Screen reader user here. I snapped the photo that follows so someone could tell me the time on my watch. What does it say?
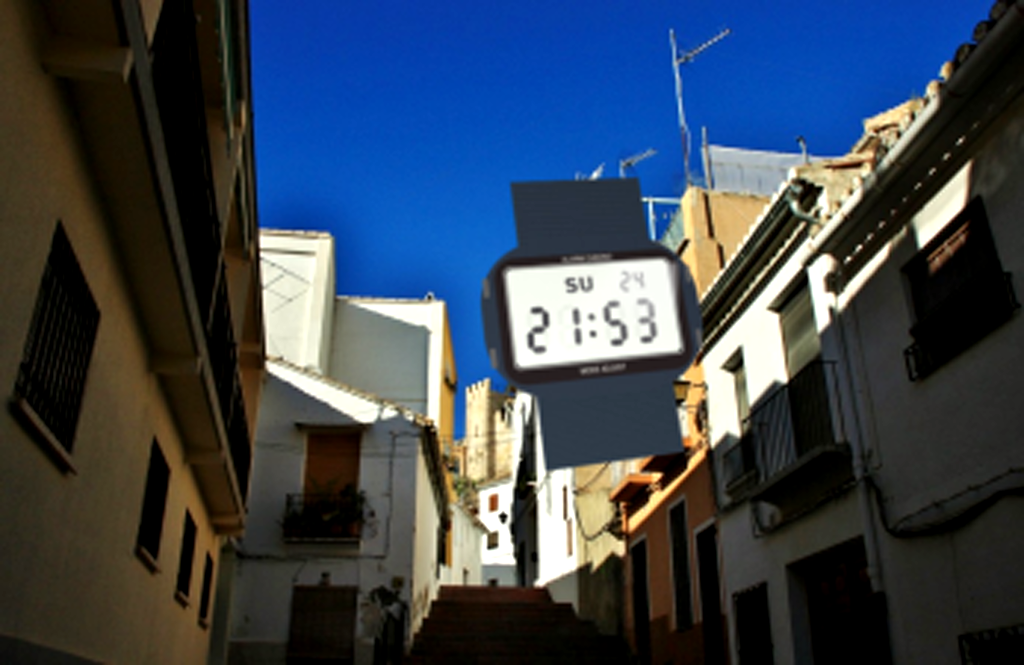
21:53
